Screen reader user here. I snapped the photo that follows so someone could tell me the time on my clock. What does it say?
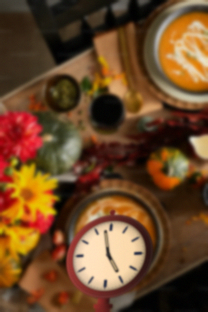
4:58
